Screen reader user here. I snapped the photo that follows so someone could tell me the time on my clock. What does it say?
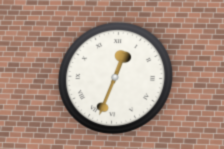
12:33
